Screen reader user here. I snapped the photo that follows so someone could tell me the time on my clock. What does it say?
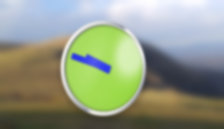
9:48
